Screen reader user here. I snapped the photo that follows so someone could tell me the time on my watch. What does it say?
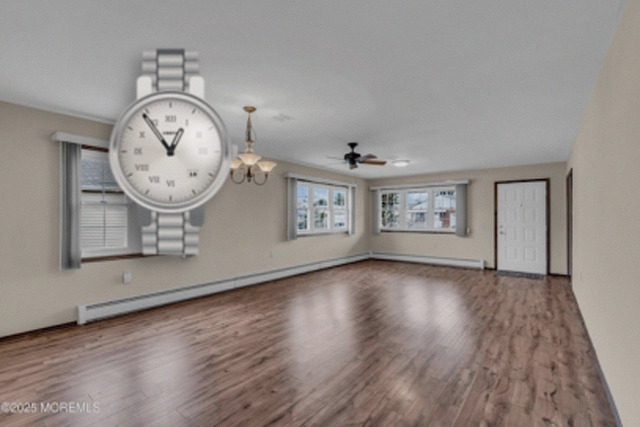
12:54
